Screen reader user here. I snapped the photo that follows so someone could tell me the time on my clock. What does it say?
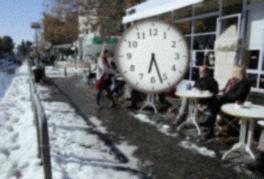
6:27
